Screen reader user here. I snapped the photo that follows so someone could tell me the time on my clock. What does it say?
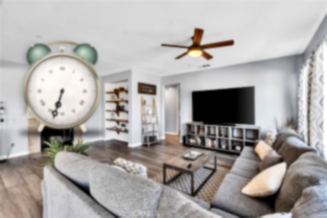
6:33
